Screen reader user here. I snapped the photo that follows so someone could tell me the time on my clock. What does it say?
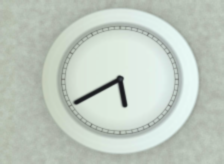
5:40
